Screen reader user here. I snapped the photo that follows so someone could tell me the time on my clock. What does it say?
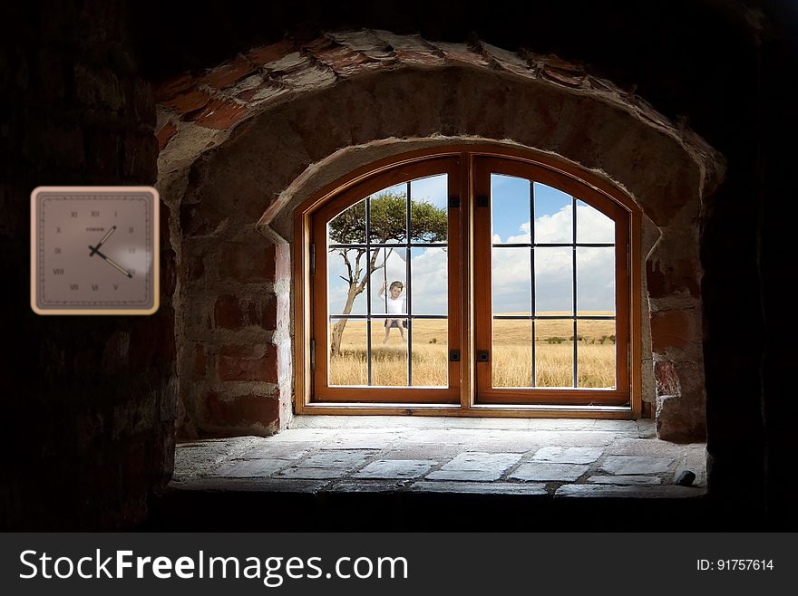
1:21
